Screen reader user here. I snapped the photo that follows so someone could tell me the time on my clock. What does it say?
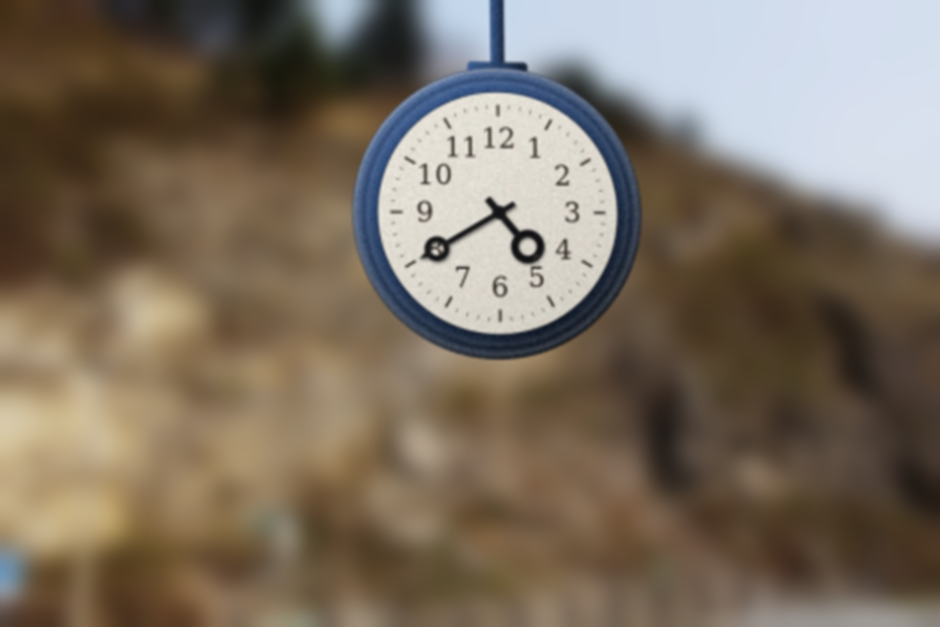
4:40
